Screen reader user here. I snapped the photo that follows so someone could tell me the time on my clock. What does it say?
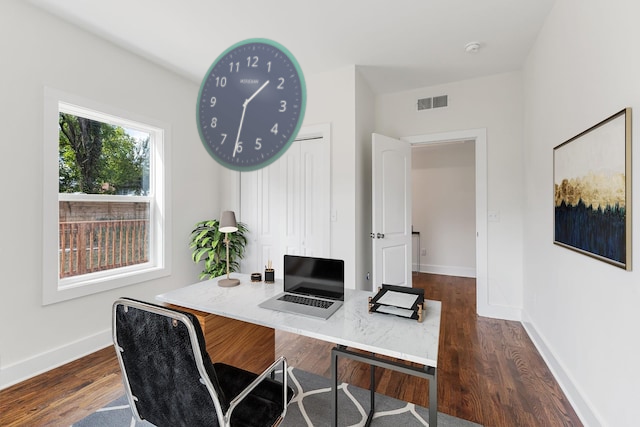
1:31
